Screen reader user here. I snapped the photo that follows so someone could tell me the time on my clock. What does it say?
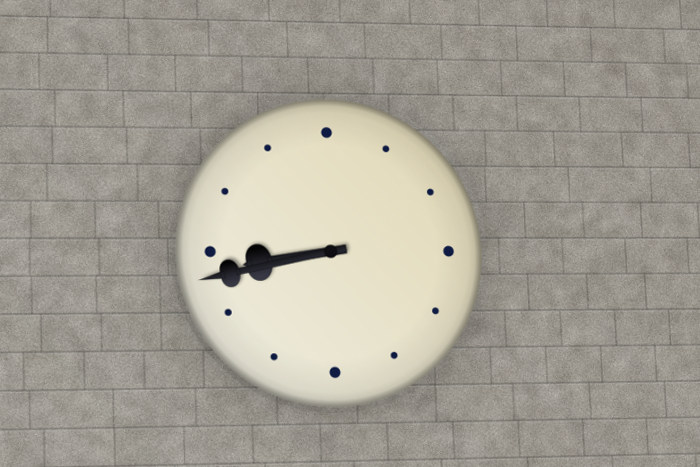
8:43
